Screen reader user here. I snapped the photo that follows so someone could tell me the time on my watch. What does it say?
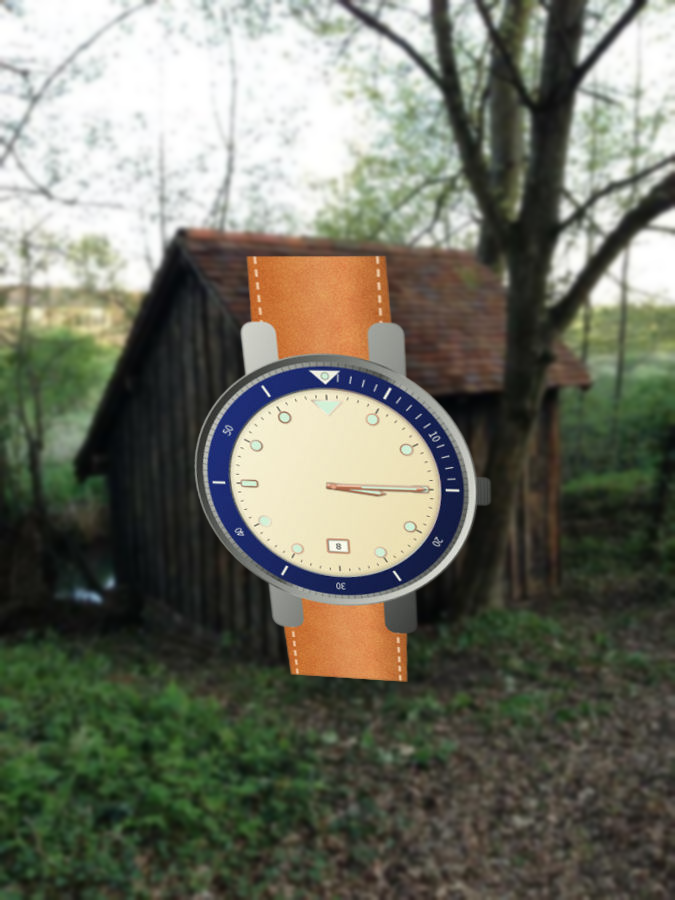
3:15
